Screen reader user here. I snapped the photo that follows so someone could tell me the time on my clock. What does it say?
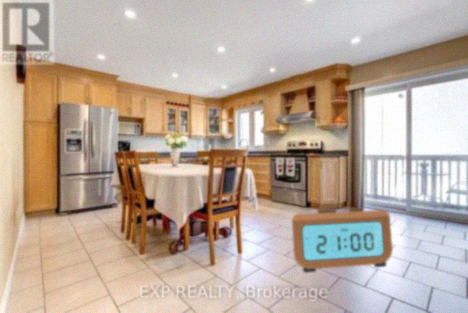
21:00
